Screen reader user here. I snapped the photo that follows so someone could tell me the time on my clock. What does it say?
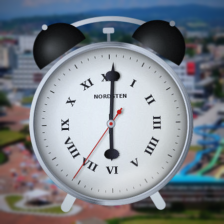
6:00:36
